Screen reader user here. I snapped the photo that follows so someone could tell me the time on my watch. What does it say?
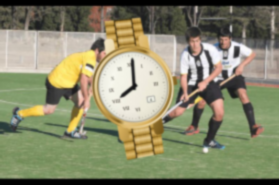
8:01
